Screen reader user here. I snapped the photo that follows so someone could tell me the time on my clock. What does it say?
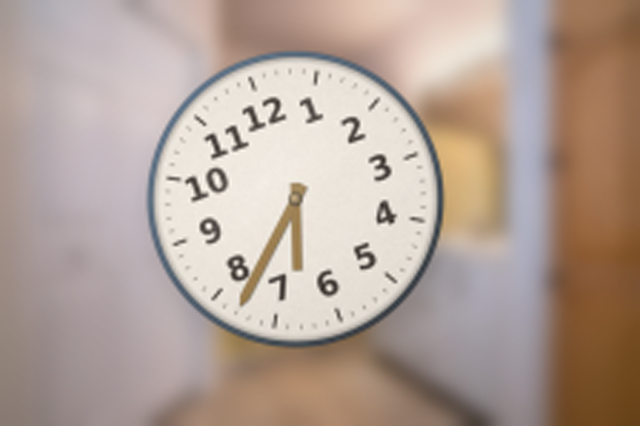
6:38
